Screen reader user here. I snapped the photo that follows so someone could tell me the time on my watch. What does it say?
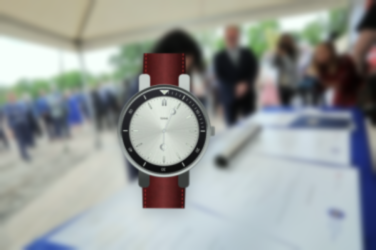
6:04
